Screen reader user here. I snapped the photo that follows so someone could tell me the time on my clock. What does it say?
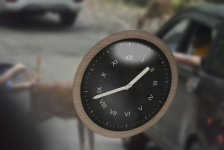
1:43
